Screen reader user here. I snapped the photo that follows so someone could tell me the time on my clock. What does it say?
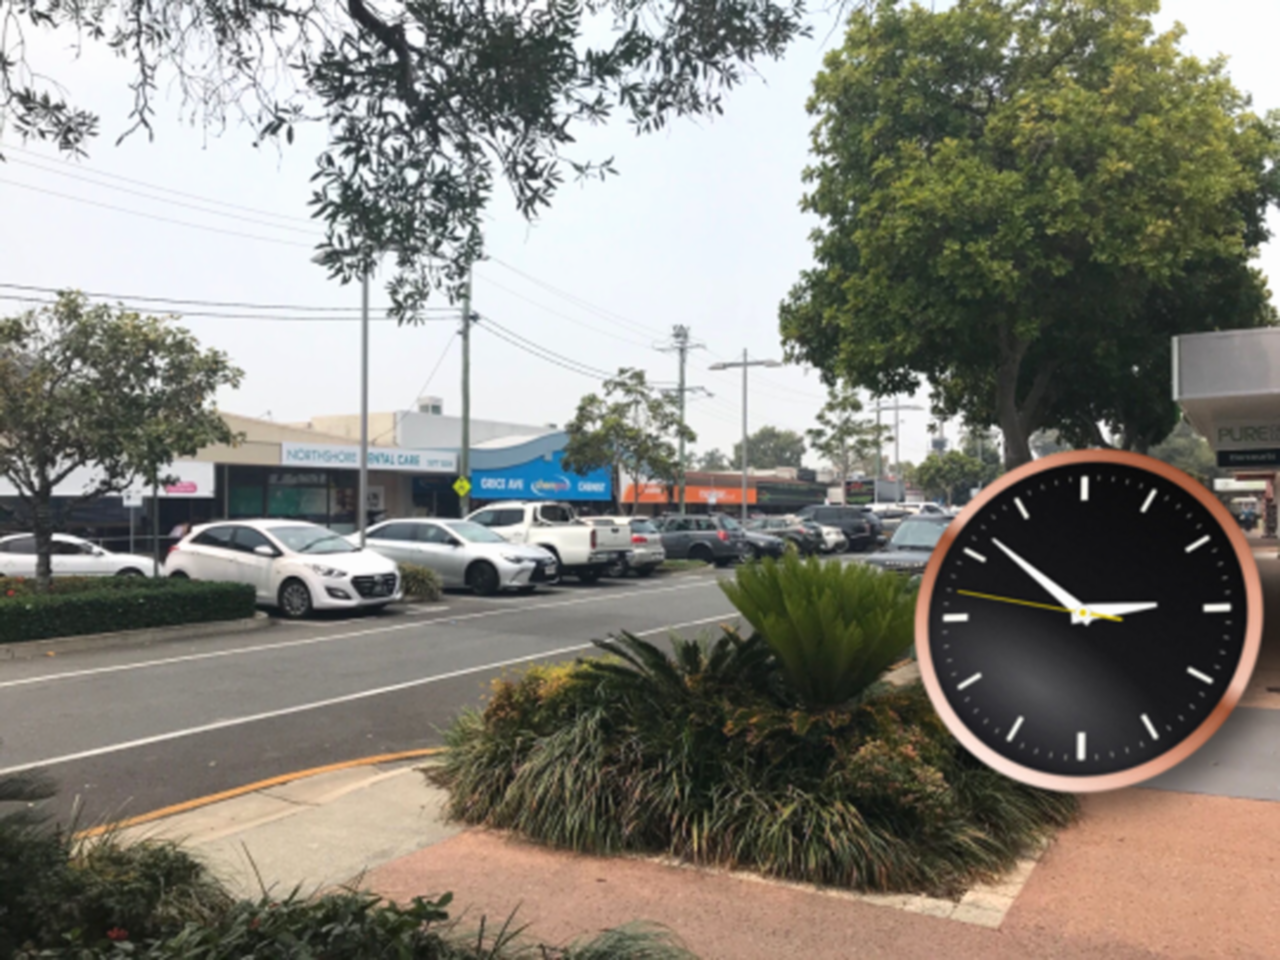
2:51:47
